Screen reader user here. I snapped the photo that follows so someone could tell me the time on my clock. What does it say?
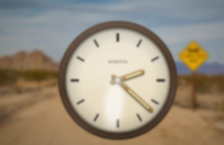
2:22
